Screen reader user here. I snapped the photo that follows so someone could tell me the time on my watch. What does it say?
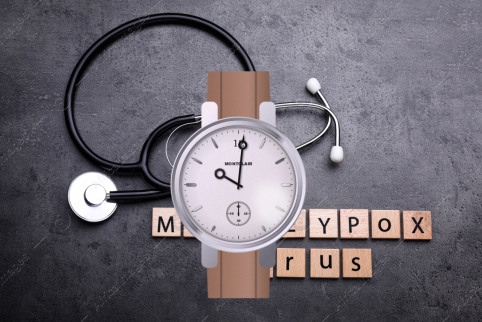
10:01
